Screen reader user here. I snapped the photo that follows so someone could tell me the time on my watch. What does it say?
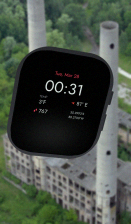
0:31
